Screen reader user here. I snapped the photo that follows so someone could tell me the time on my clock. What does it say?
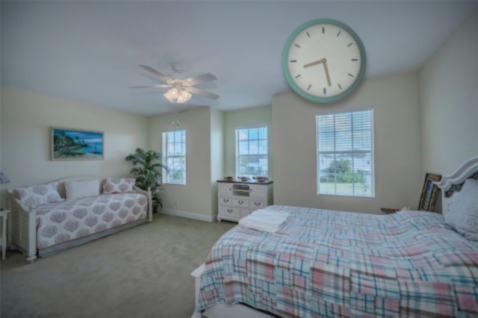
8:28
